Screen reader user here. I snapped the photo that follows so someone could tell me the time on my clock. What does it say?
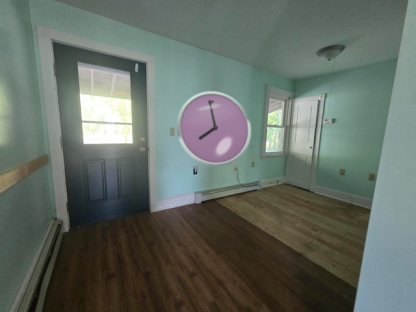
7:59
